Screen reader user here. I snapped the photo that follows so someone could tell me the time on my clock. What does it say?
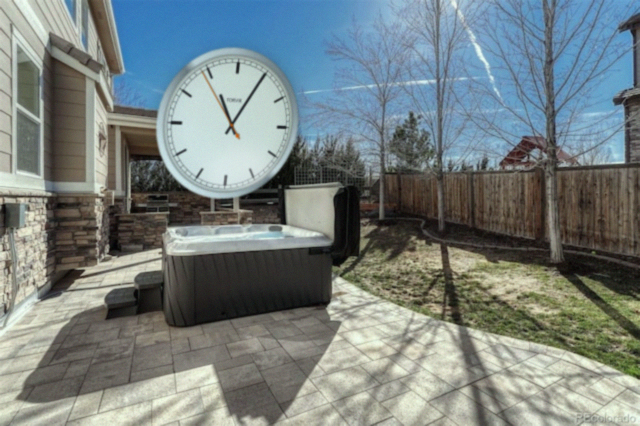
11:04:54
